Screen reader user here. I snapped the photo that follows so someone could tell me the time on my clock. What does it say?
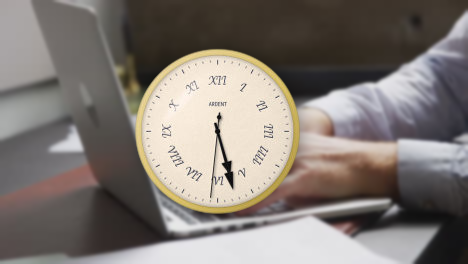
5:27:31
